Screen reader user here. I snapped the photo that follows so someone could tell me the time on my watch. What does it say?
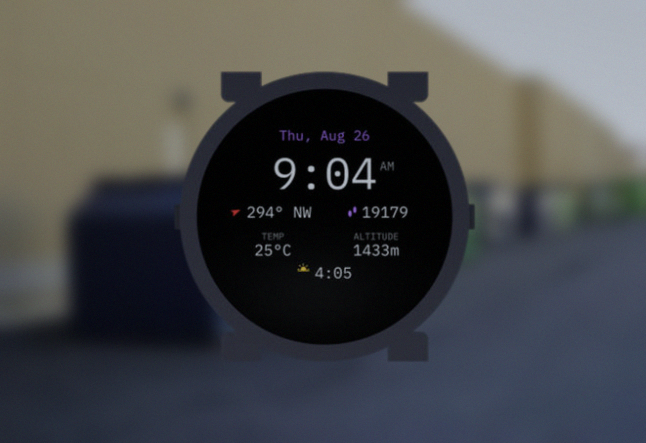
9:04
